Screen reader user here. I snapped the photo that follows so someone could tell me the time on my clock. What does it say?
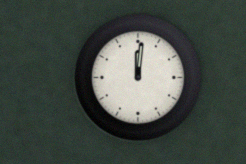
12:01
